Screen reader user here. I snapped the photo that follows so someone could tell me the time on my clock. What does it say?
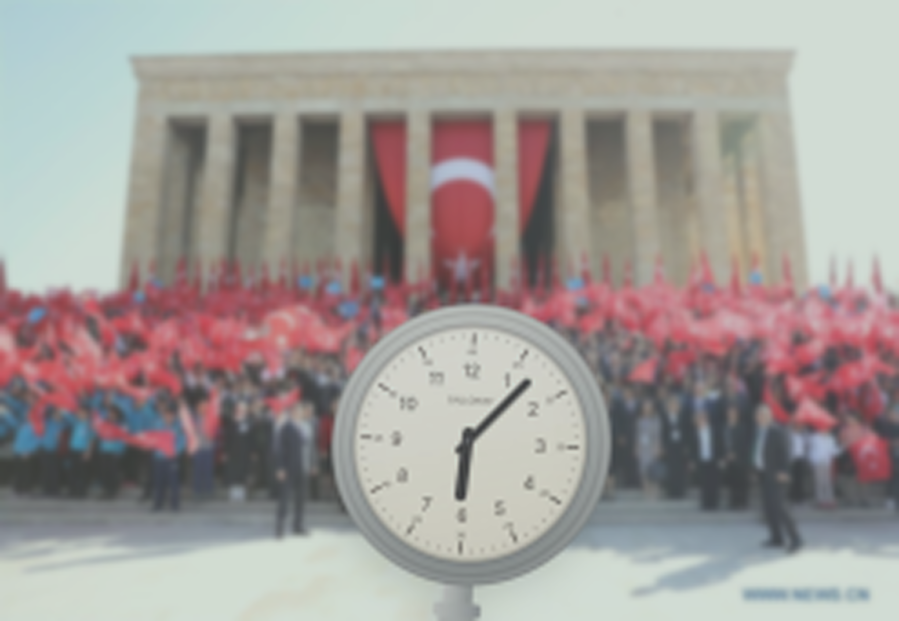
6:07
